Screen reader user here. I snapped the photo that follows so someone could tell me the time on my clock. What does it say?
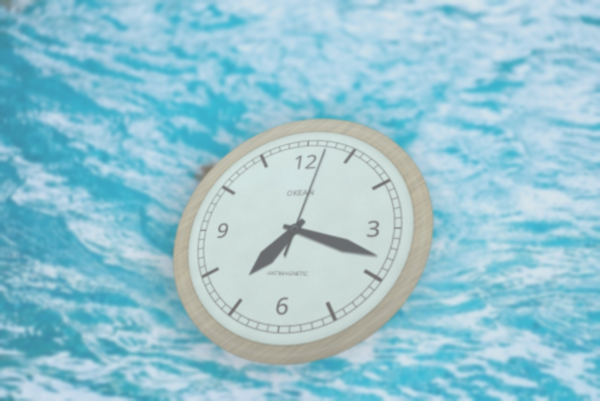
7:18:02
